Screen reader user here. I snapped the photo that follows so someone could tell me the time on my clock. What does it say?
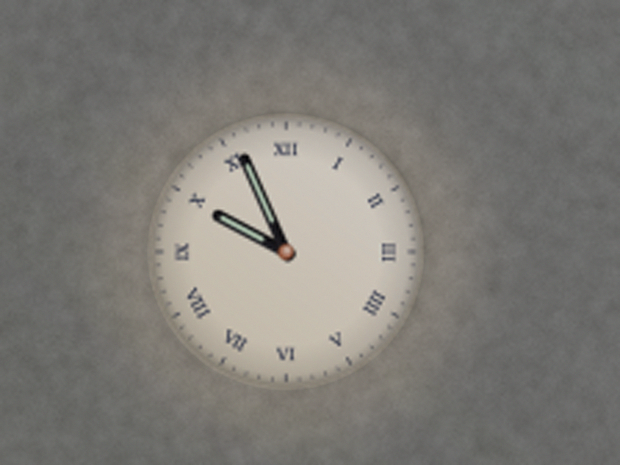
9:56
